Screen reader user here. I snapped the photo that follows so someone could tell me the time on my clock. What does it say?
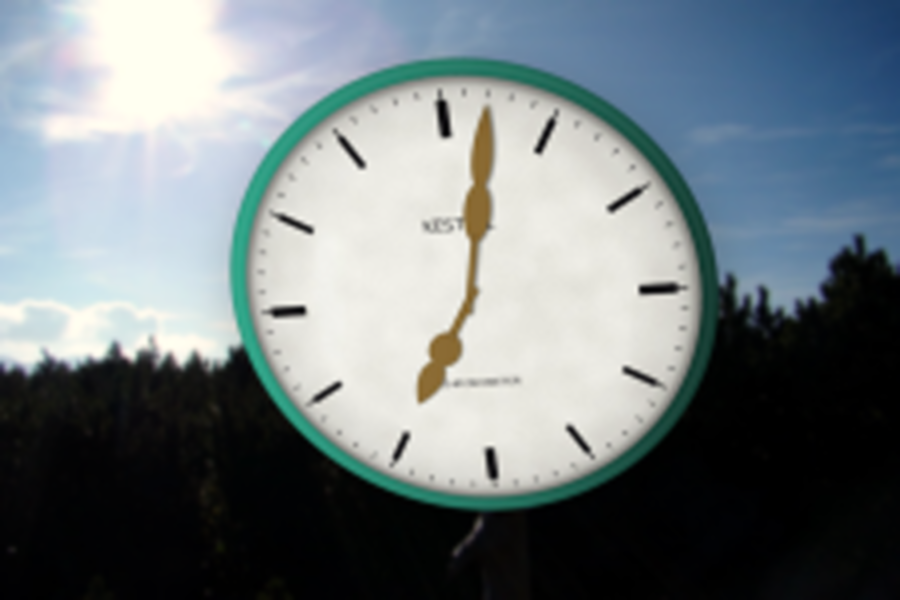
7:02
